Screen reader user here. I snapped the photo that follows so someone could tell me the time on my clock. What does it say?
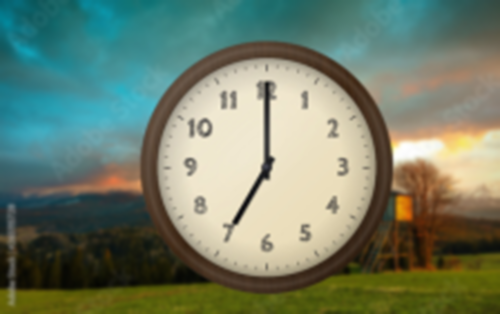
7:00
